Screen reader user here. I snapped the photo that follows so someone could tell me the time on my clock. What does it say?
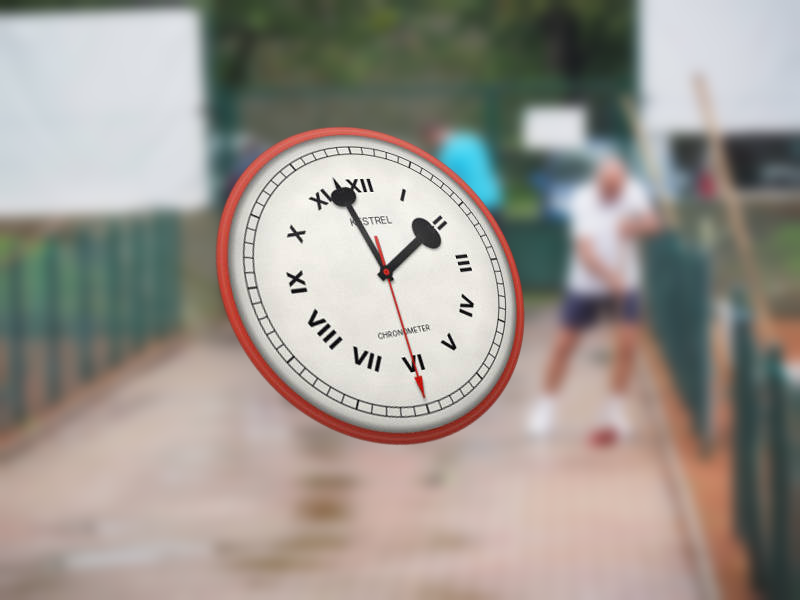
1:57:30
